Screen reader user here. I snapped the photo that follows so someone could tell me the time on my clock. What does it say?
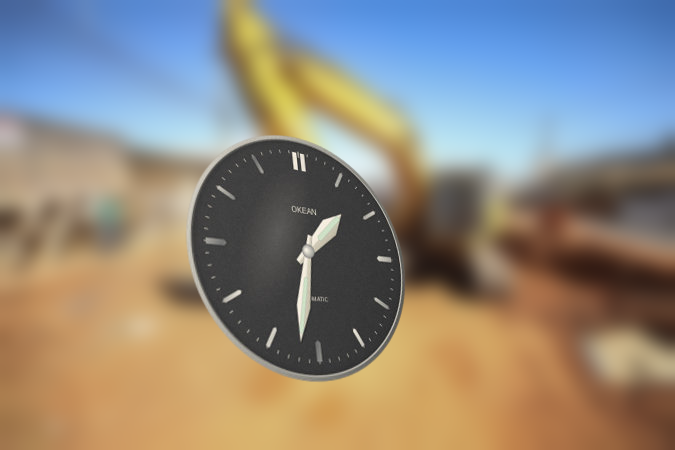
1:32
